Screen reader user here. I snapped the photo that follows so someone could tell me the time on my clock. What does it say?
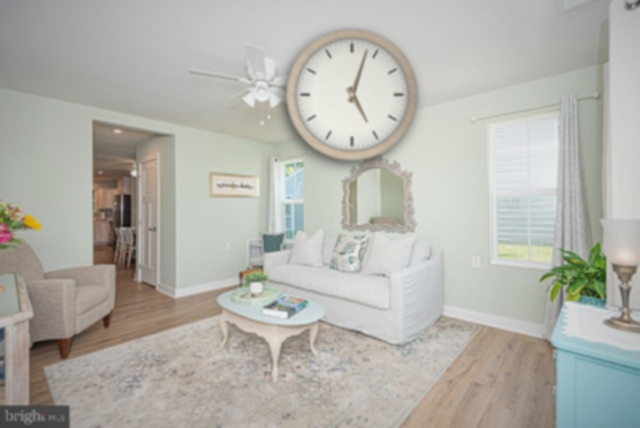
5:03
